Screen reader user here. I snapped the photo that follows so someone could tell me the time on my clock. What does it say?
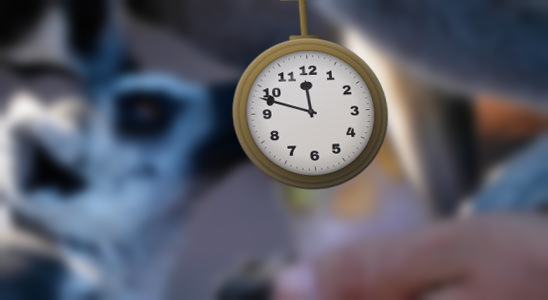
11:48
